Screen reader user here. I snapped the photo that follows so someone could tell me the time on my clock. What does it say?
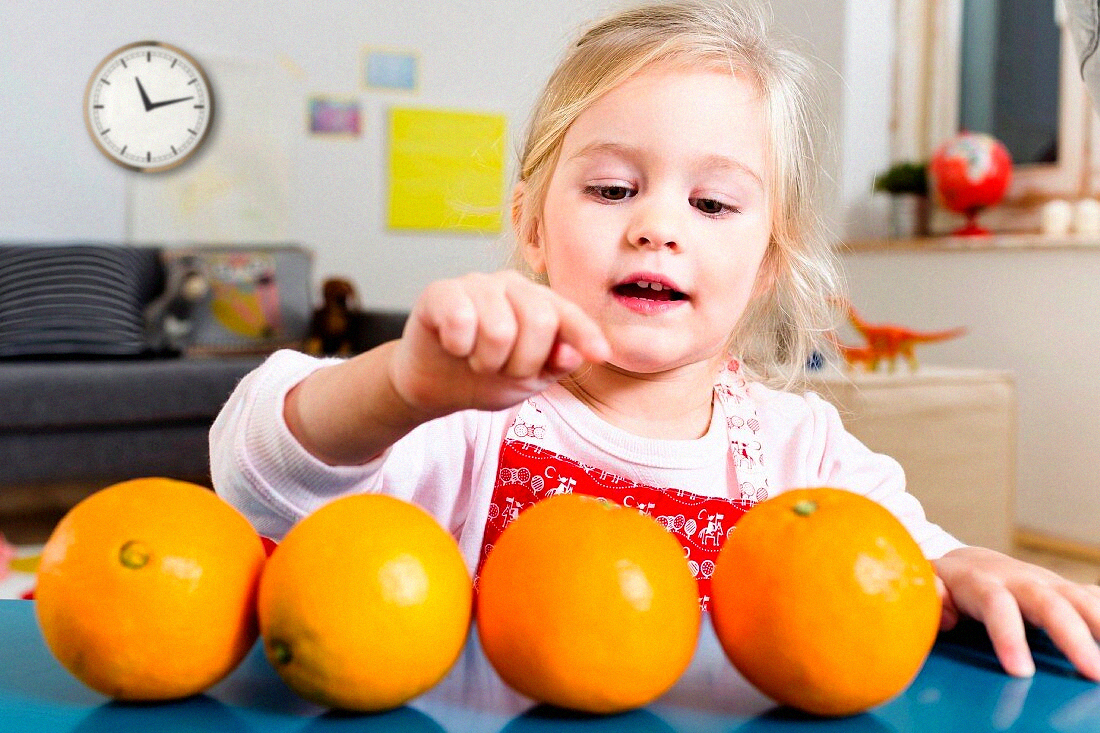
11:13
